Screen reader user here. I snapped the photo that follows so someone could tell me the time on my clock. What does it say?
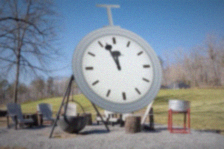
11:57
